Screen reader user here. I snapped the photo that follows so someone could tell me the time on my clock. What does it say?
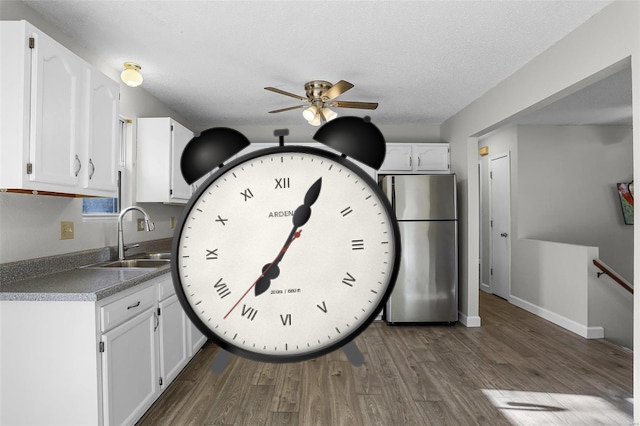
7:04:37
